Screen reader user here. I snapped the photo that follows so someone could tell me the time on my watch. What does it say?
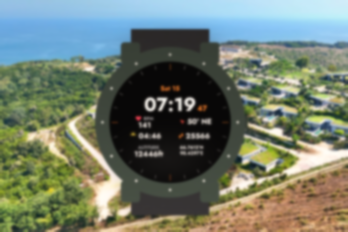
7:19
